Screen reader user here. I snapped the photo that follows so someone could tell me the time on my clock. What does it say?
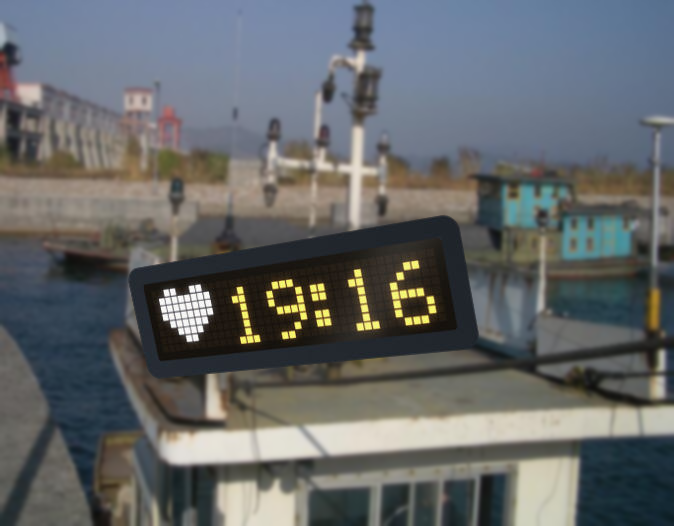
19:16
